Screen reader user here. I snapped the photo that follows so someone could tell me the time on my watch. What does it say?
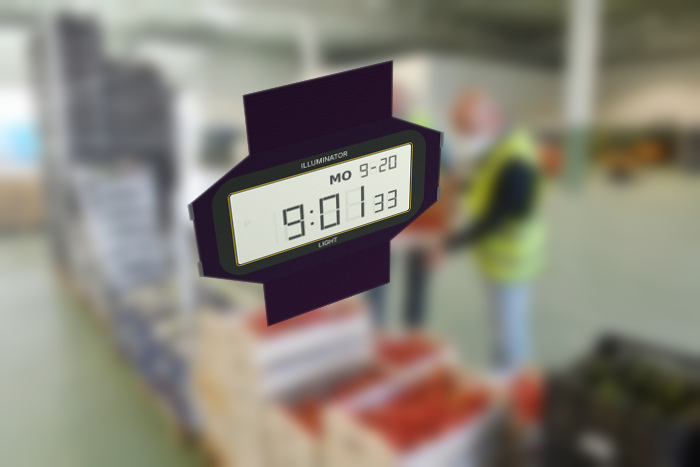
9:01:33
